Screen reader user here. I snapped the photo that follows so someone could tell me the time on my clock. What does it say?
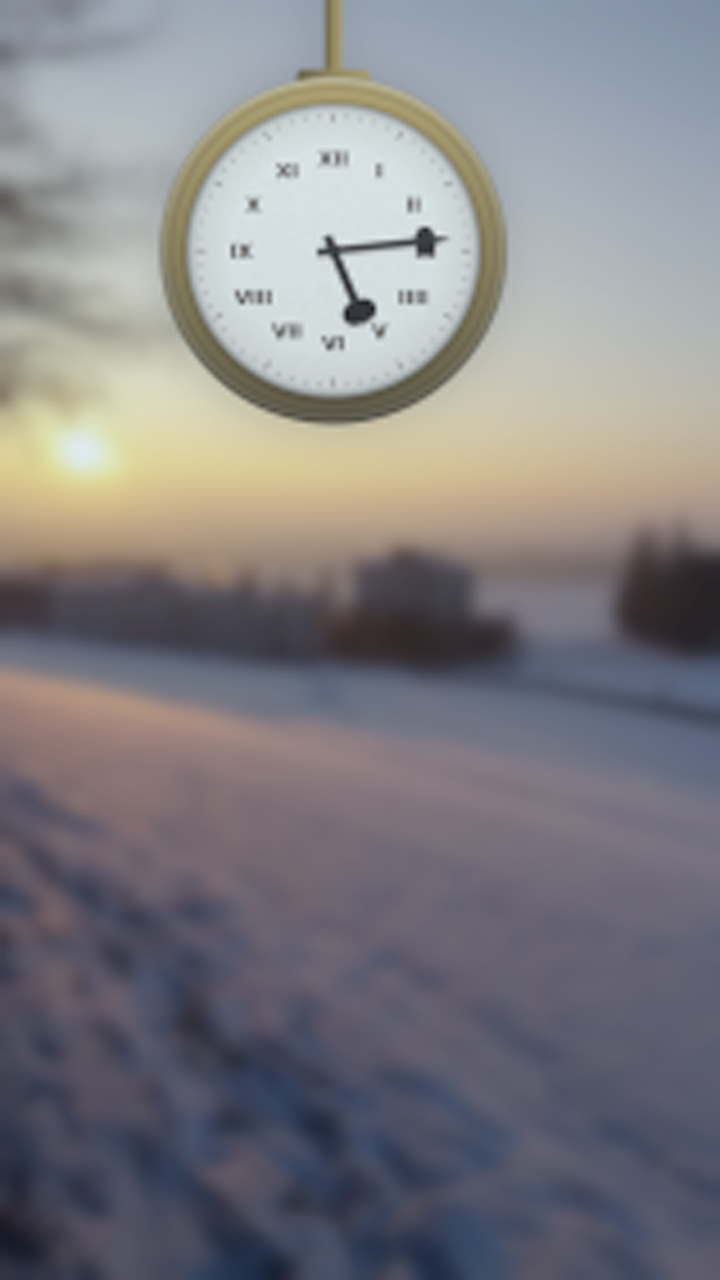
5:14
